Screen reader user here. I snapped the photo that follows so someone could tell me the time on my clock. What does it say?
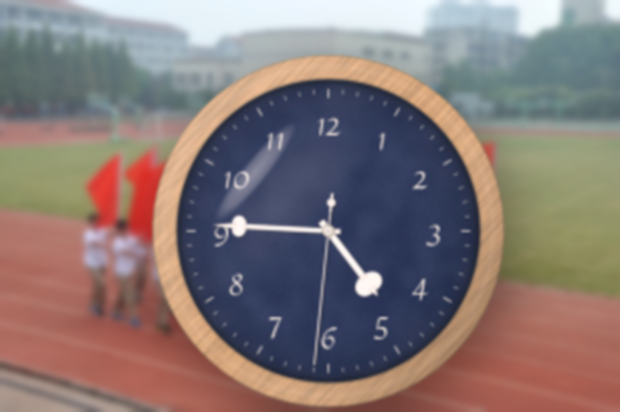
4:45:31
